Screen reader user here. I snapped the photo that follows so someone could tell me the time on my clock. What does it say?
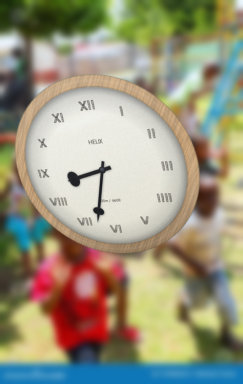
8:33
